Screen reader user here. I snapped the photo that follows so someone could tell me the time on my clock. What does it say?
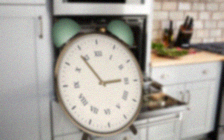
2:54
